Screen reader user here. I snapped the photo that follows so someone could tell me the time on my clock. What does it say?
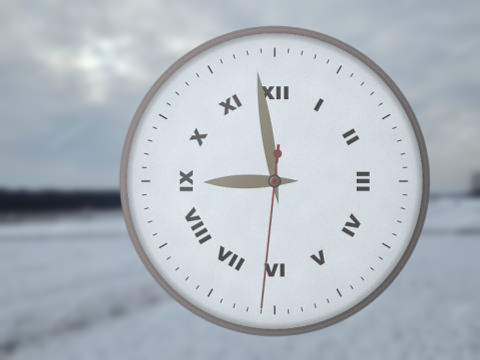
8:58:31
